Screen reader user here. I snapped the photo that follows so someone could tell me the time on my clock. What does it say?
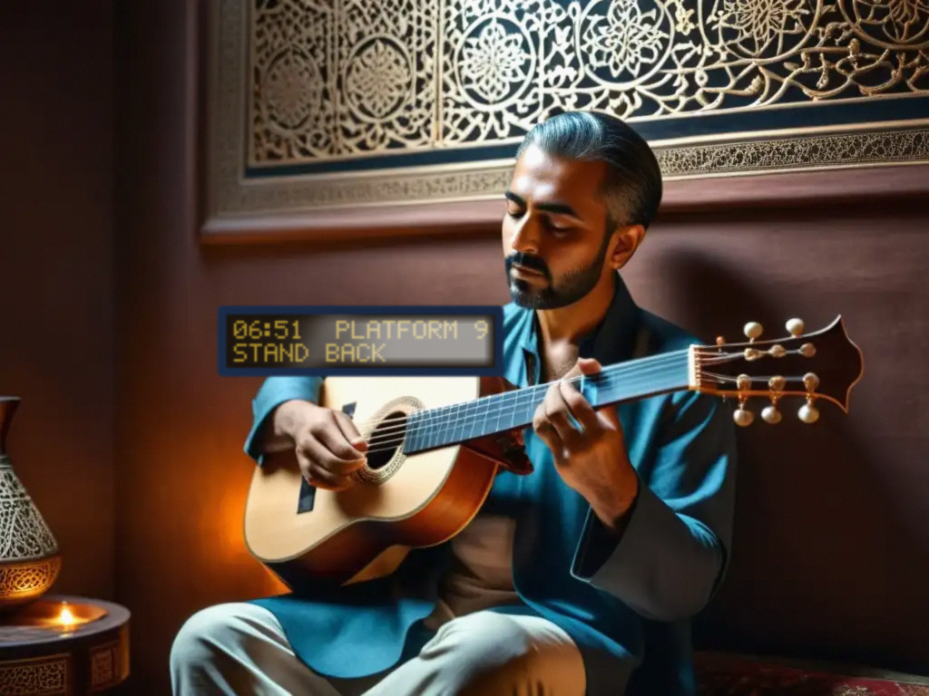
6:51
